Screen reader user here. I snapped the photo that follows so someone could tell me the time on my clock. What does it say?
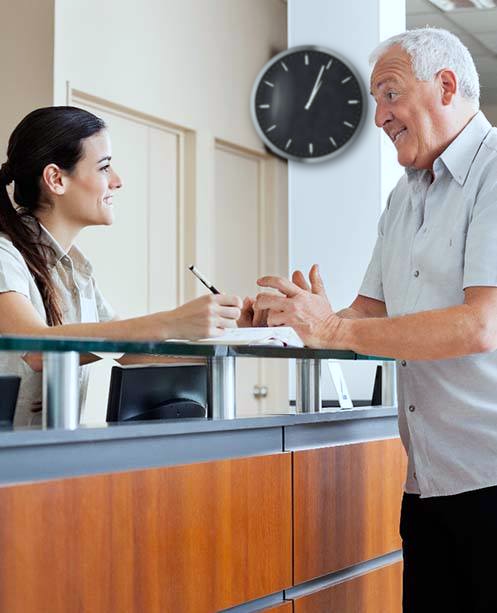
1:04
